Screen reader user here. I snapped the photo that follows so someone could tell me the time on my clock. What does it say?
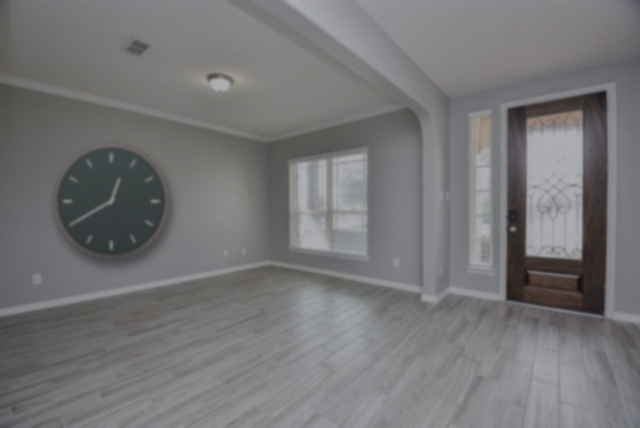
12:40
